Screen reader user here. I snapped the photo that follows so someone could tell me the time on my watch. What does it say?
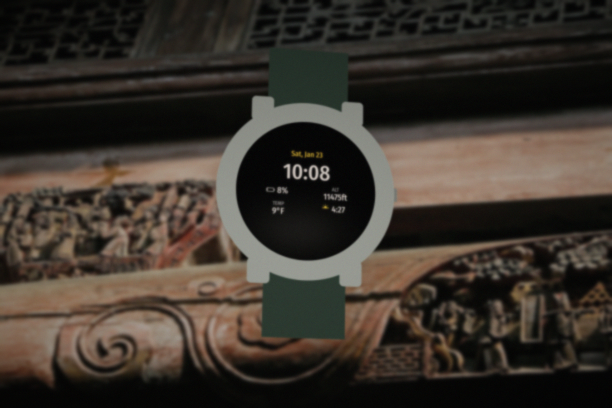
10:08
